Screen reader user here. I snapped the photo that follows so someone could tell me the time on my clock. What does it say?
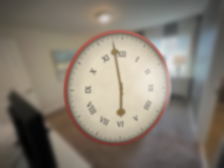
5:58
